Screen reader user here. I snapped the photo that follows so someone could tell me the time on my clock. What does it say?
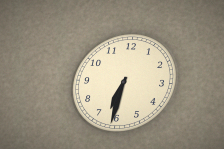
6:31
